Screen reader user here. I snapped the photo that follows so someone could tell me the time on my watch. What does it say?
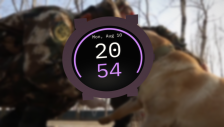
20:54
